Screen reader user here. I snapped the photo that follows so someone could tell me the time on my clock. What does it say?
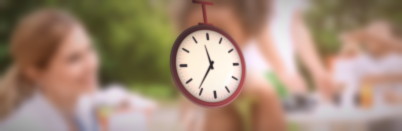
11:36
